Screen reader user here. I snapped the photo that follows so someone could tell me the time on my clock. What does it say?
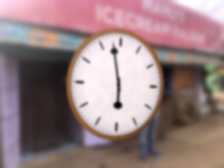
5:58
